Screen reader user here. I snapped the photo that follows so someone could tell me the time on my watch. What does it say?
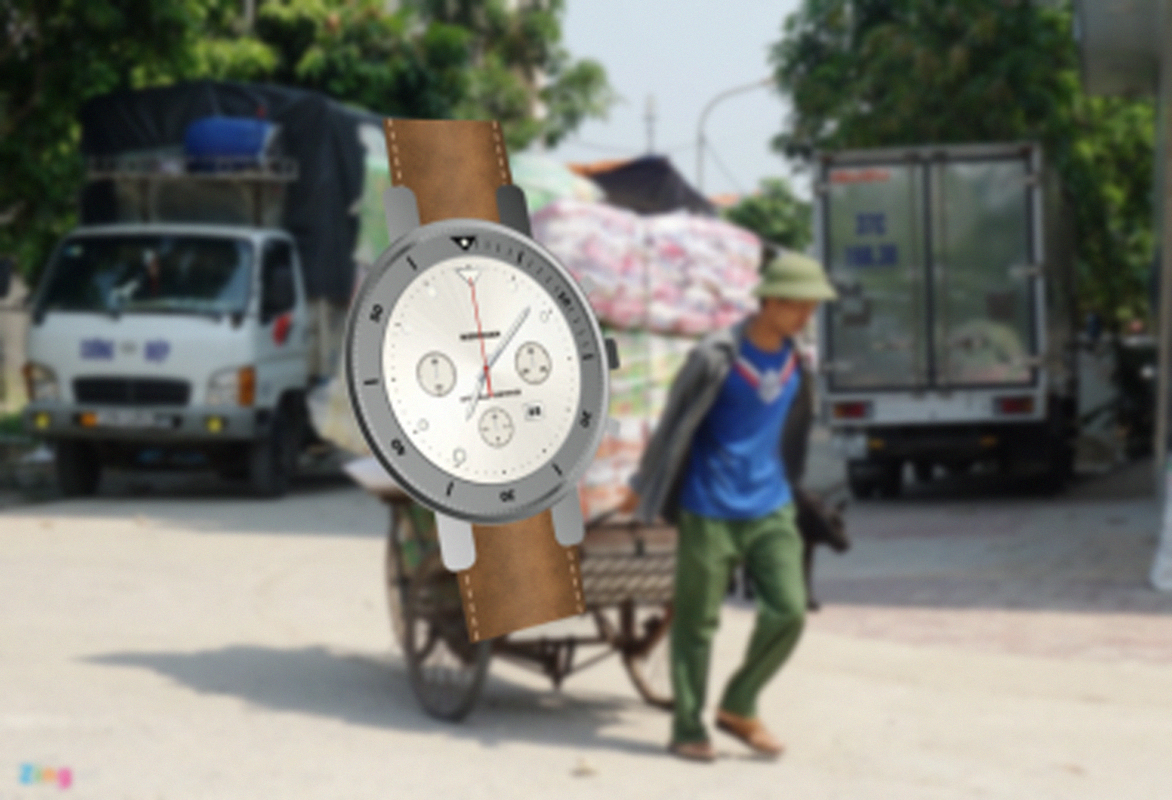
7:08
